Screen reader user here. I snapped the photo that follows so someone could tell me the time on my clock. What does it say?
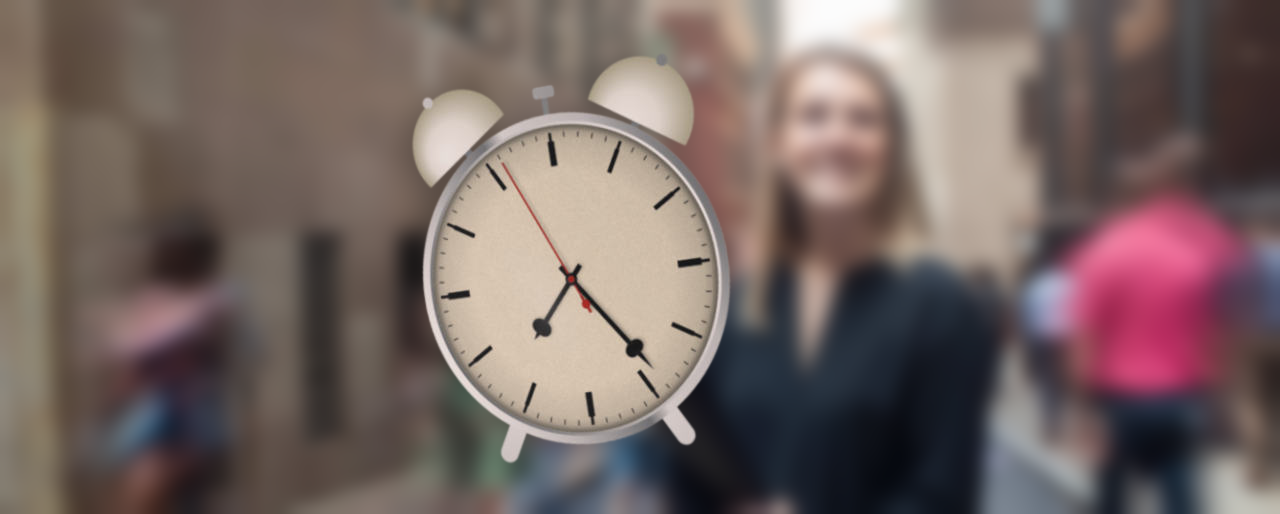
7:23:56
